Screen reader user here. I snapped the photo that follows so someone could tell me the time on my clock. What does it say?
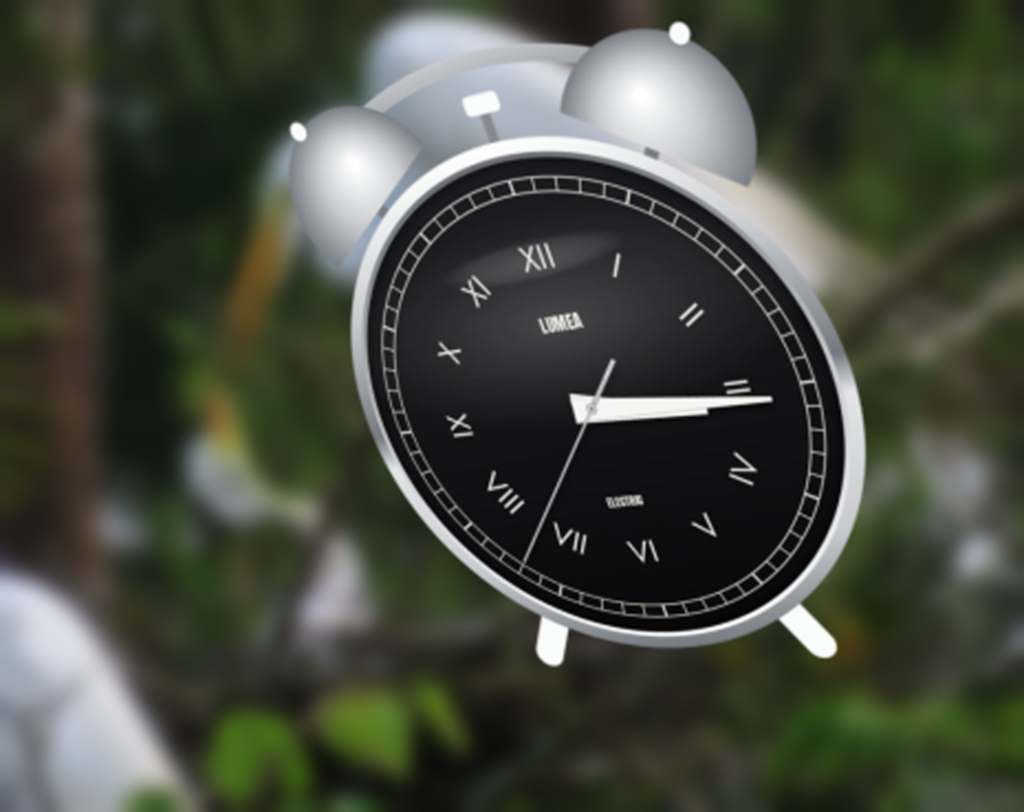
3:15:37
